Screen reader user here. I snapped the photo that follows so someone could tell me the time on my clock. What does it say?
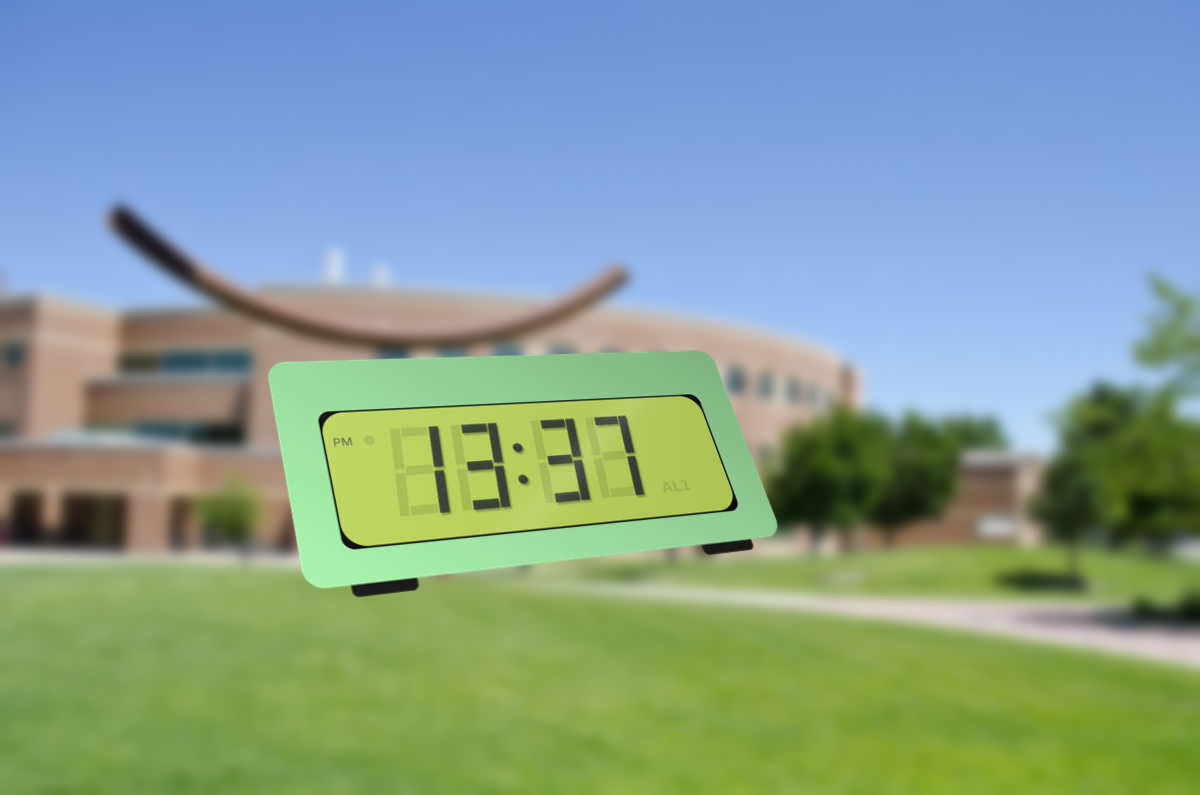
13:37
